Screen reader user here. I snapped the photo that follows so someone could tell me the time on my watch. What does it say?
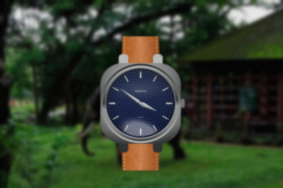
3:51
